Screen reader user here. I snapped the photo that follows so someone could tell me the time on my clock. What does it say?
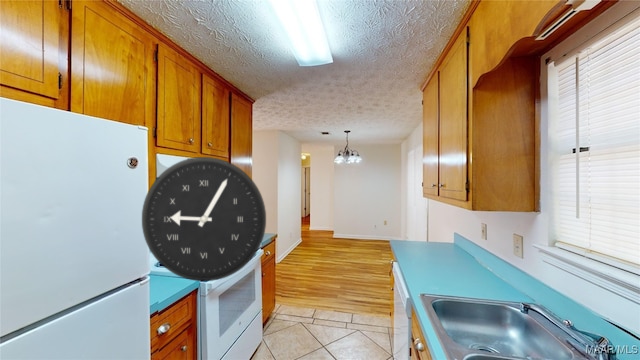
9:05
